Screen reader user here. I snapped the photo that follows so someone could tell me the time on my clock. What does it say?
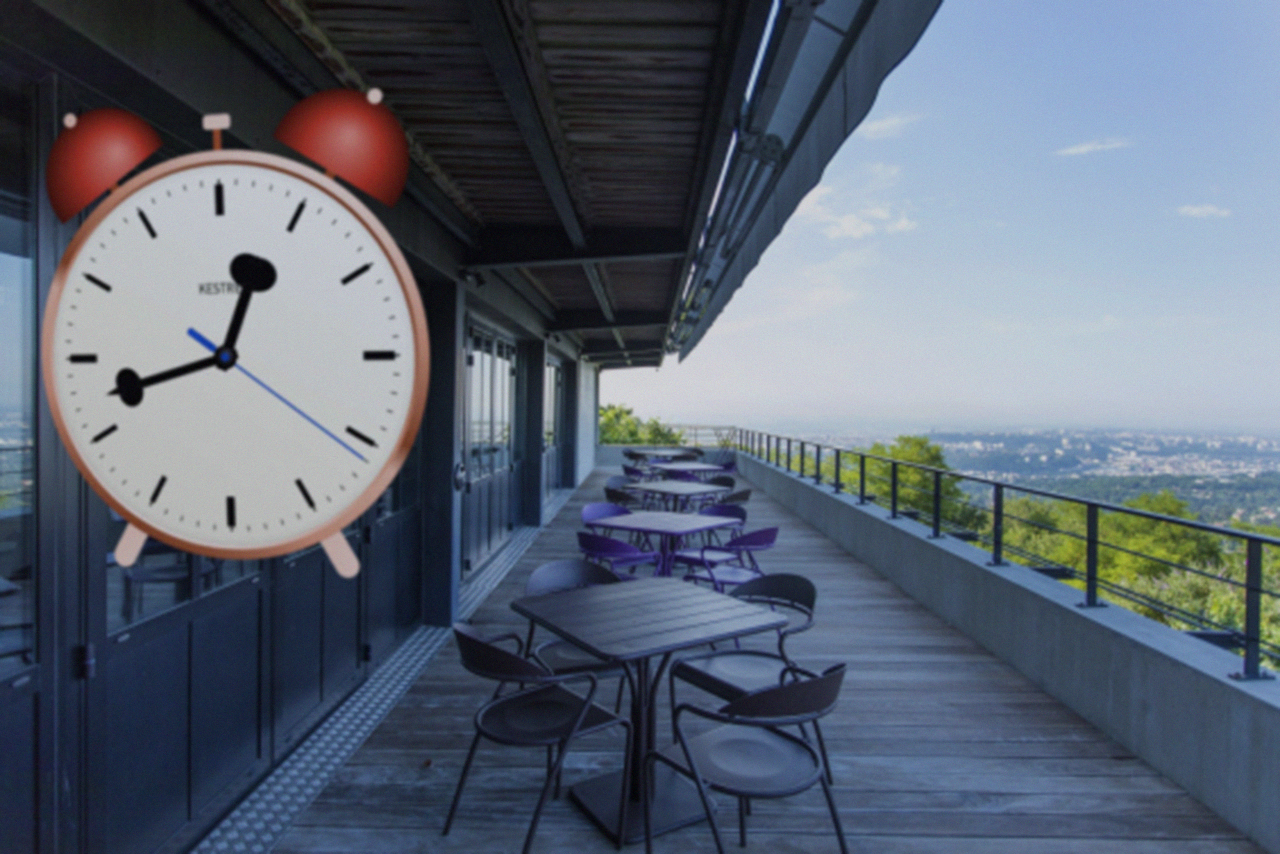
12:42:21
